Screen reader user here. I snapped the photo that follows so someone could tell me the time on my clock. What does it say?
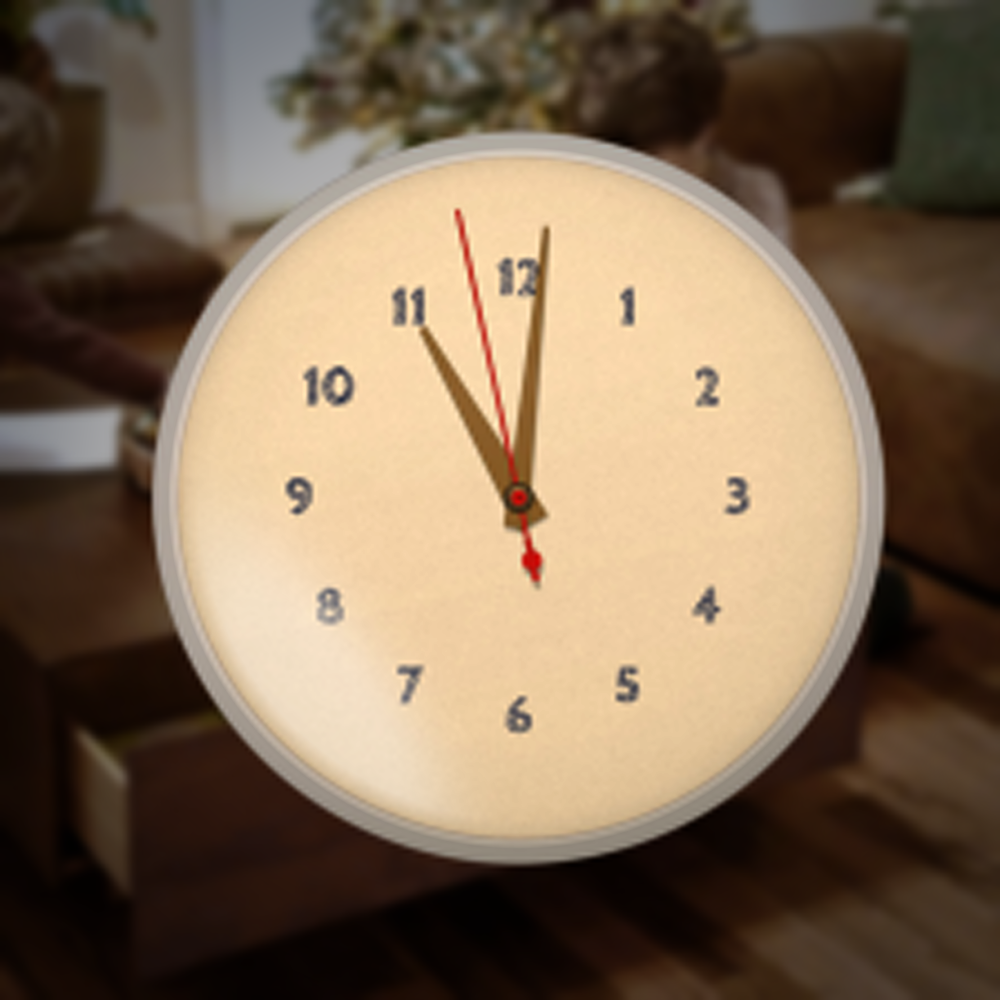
11:00:58
